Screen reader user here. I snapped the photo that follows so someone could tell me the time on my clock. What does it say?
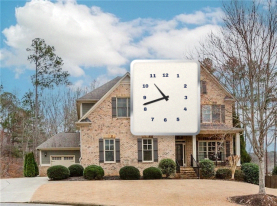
10:42
